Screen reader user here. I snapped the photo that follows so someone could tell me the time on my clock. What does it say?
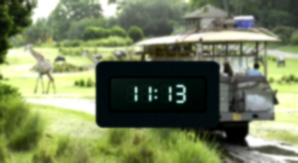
11:13
